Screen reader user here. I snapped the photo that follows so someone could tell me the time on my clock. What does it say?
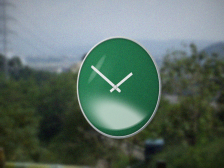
1:51
